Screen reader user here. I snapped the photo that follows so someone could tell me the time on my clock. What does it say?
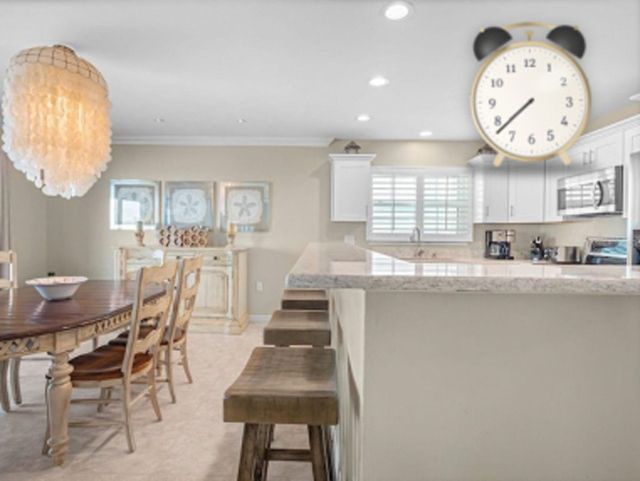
7:38
